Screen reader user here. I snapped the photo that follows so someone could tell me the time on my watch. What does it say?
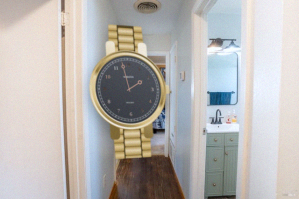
1:58
